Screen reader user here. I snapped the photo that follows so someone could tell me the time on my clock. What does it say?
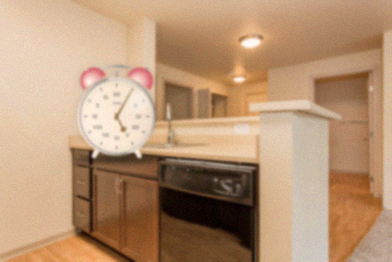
5:05
